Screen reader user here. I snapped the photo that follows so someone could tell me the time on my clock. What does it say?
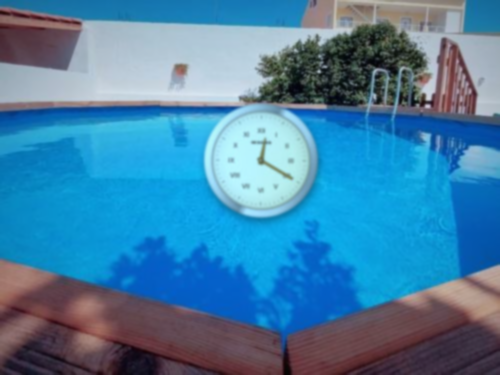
12:20
